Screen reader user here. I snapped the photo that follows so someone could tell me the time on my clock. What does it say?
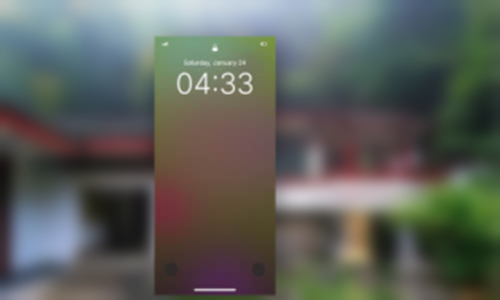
4:33
